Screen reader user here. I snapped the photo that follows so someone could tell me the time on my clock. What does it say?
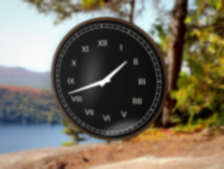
1:42
